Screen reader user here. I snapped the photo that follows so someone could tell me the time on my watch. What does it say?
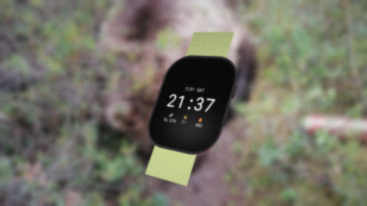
21:37
